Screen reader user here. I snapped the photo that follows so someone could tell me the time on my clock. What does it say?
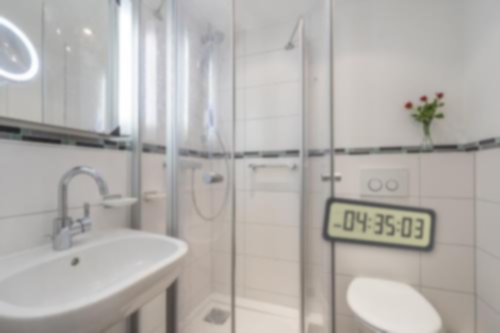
4:35:03
